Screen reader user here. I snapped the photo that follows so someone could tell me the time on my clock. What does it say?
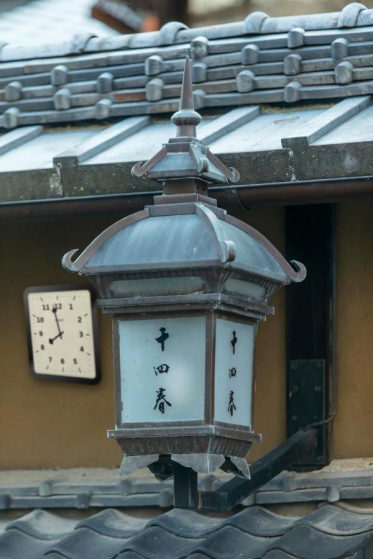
7:58
